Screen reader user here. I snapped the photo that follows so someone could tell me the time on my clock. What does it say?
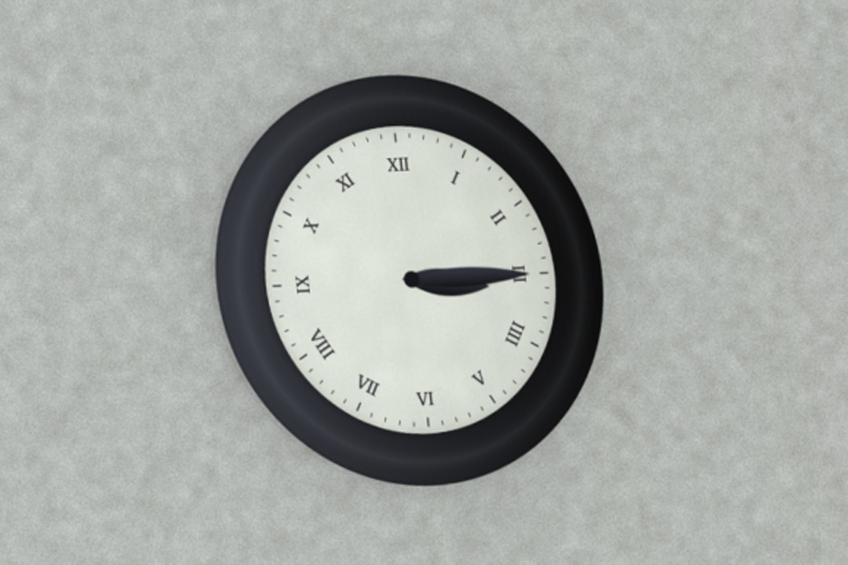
3:15
